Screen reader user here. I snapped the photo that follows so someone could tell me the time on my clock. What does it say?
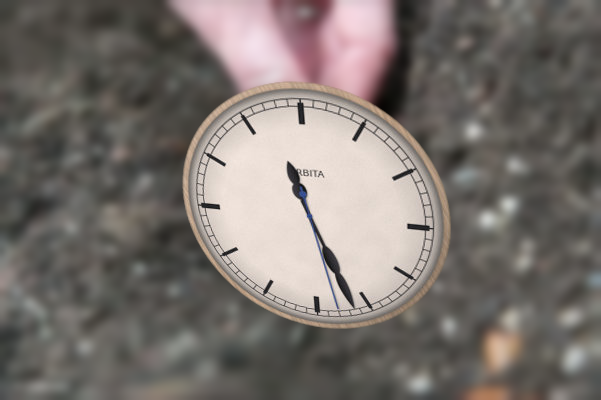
11:26:28
